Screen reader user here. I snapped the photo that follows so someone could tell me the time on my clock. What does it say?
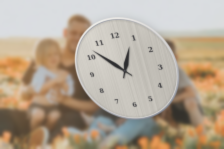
12:52
